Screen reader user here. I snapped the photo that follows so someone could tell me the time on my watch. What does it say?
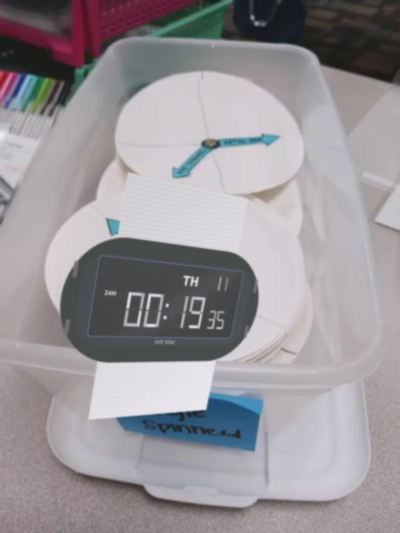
0:19:35
